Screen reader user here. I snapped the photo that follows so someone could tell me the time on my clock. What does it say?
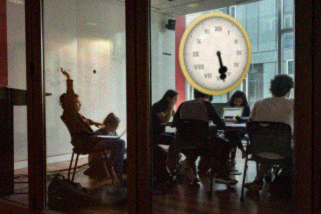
5:28
